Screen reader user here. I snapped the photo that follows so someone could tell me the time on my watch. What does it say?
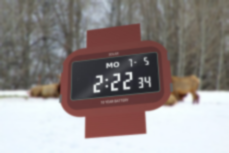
2:22:34
